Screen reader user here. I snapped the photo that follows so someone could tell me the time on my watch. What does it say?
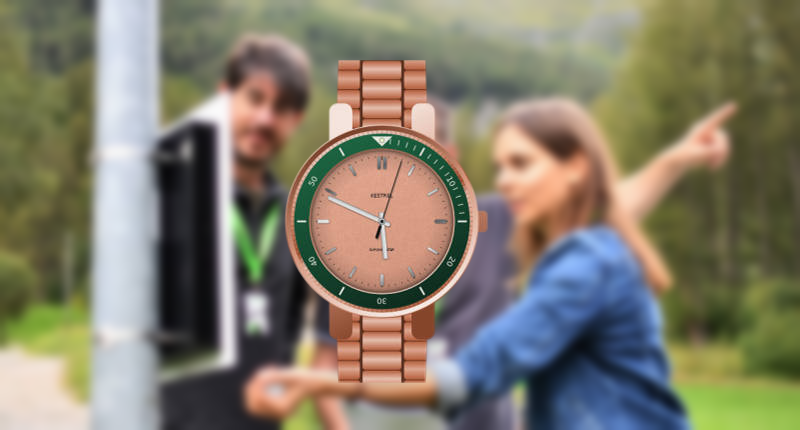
5:49:03
